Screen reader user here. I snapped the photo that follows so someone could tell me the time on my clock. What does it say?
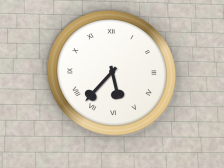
5:37
